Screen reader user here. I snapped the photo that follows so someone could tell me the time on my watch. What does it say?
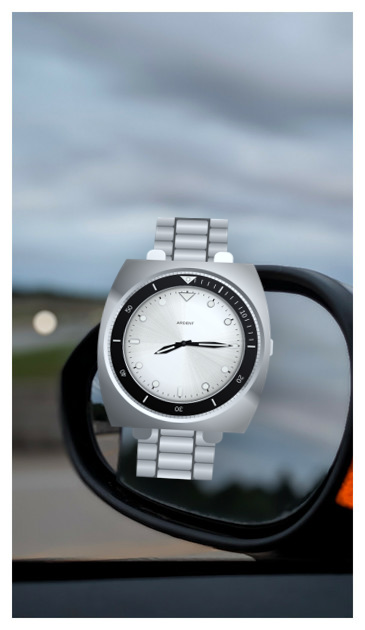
8:15
